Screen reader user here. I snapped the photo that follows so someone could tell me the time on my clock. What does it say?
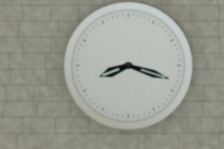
8:18
